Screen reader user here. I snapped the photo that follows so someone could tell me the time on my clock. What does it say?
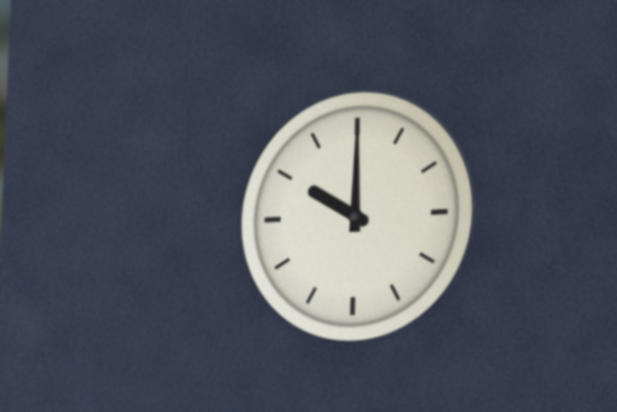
10:00
